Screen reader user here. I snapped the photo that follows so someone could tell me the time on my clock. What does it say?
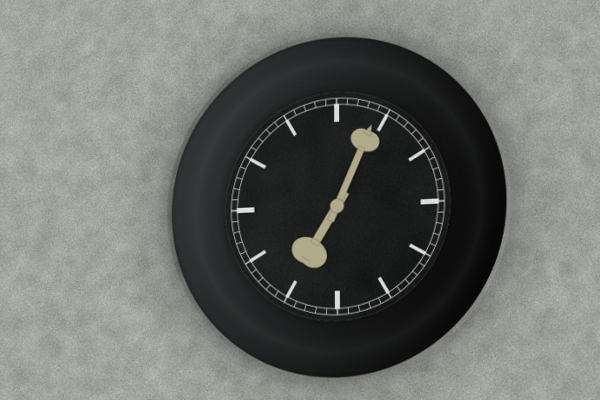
7:04
